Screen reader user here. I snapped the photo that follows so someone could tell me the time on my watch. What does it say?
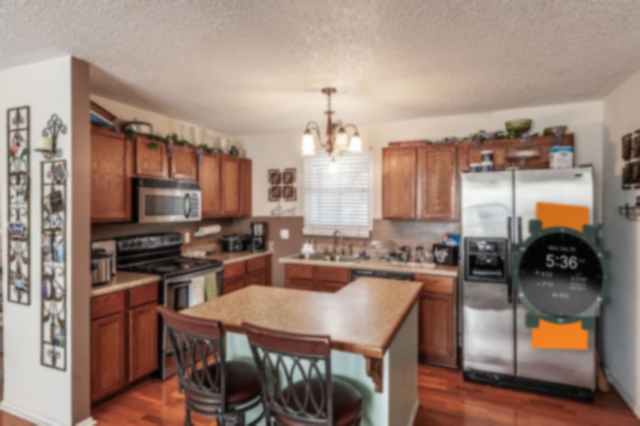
5:36
